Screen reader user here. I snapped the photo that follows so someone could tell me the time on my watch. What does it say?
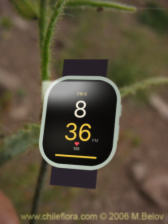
8:36
